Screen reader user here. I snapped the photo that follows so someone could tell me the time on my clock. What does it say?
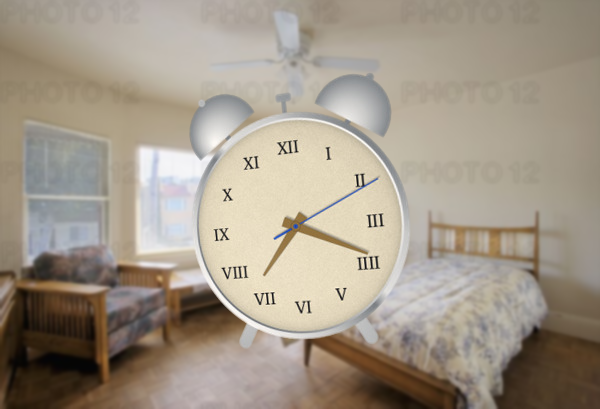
7:19:11
